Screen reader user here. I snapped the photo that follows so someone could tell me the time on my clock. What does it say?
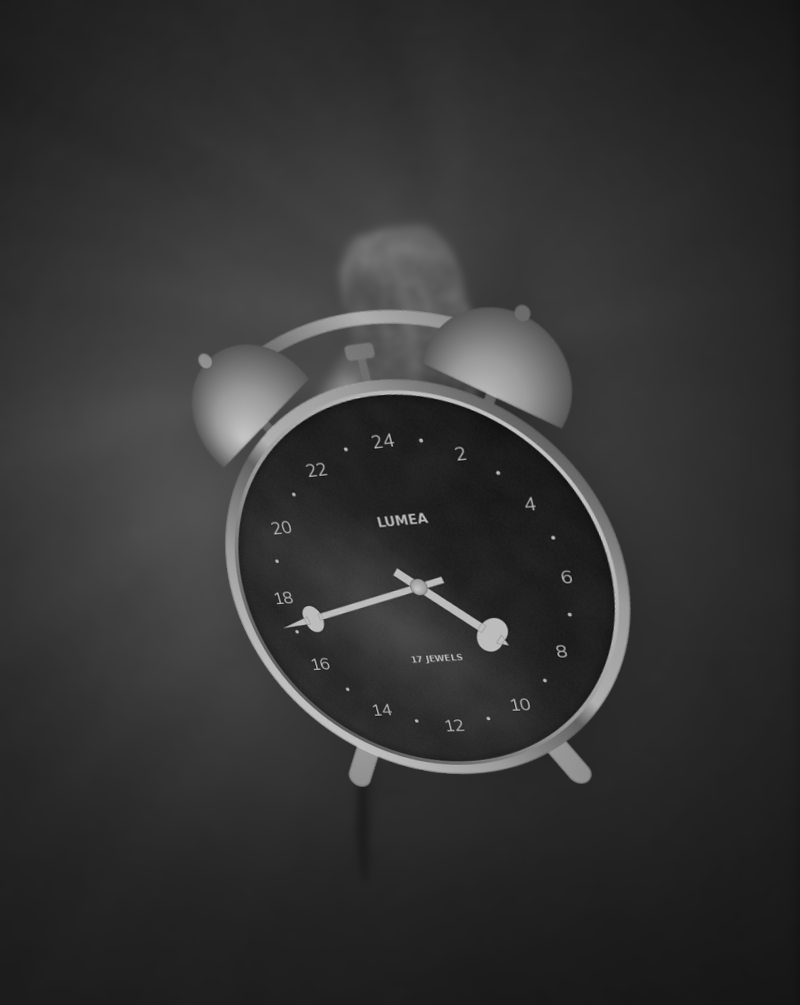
8:43
